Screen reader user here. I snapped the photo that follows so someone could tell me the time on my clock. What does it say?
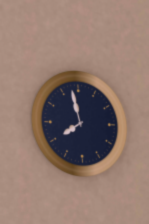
7:58
